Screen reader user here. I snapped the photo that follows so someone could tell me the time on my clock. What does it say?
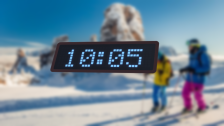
10:05
